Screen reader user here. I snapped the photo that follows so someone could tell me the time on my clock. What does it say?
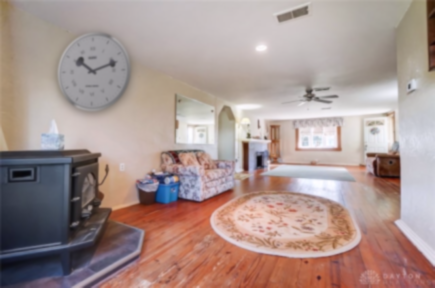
10:12
